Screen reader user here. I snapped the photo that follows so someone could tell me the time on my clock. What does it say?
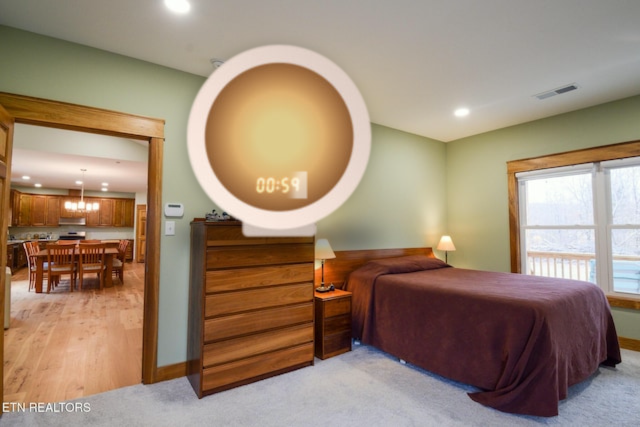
0:59
